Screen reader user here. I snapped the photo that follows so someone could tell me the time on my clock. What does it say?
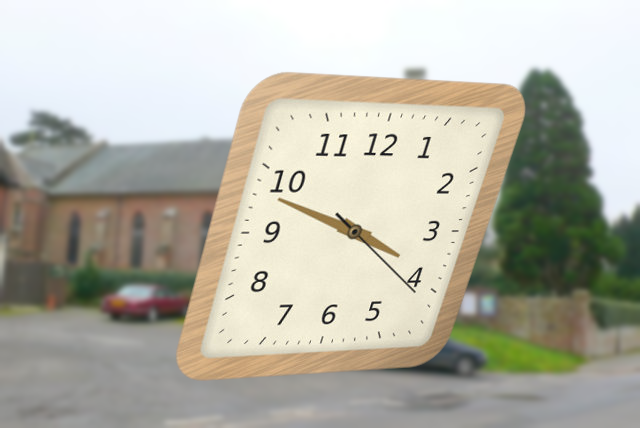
3:48:21
